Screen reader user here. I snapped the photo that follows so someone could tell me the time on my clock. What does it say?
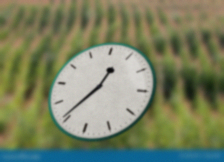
12:36
